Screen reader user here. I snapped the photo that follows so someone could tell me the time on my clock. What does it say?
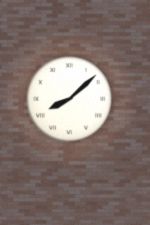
8:08
